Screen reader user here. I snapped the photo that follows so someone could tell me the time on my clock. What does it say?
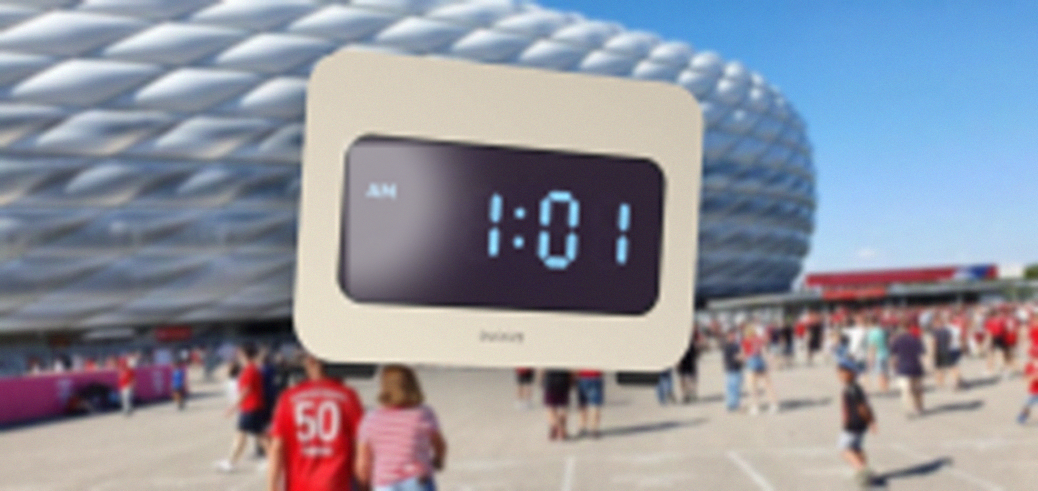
1:01
